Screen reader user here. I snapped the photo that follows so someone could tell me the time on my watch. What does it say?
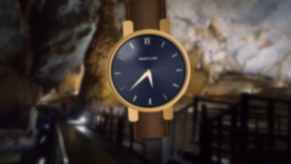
5:38
